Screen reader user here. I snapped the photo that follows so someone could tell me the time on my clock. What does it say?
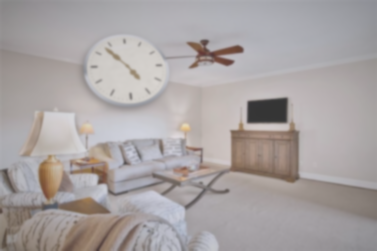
4:53
